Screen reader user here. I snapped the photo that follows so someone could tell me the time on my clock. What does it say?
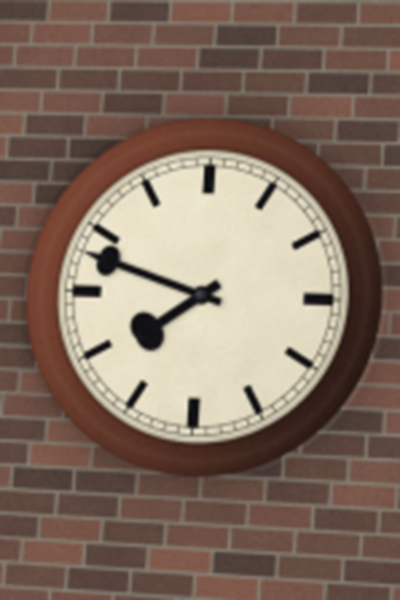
7:48
